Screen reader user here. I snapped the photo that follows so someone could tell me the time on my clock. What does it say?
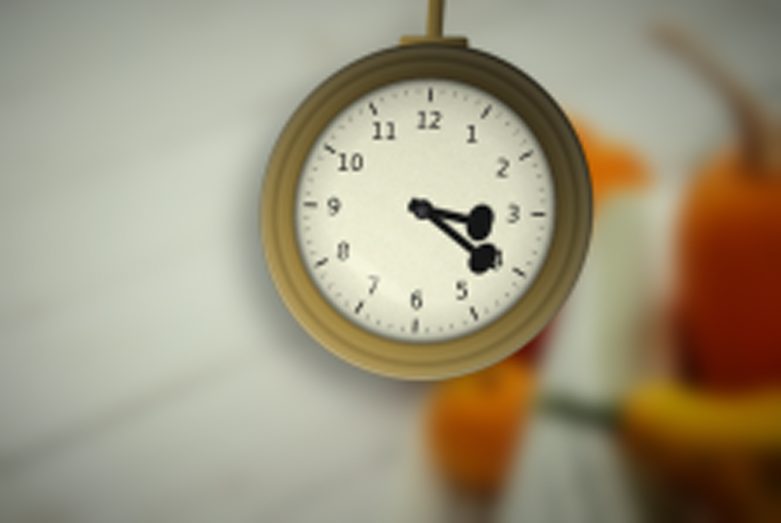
3:21
